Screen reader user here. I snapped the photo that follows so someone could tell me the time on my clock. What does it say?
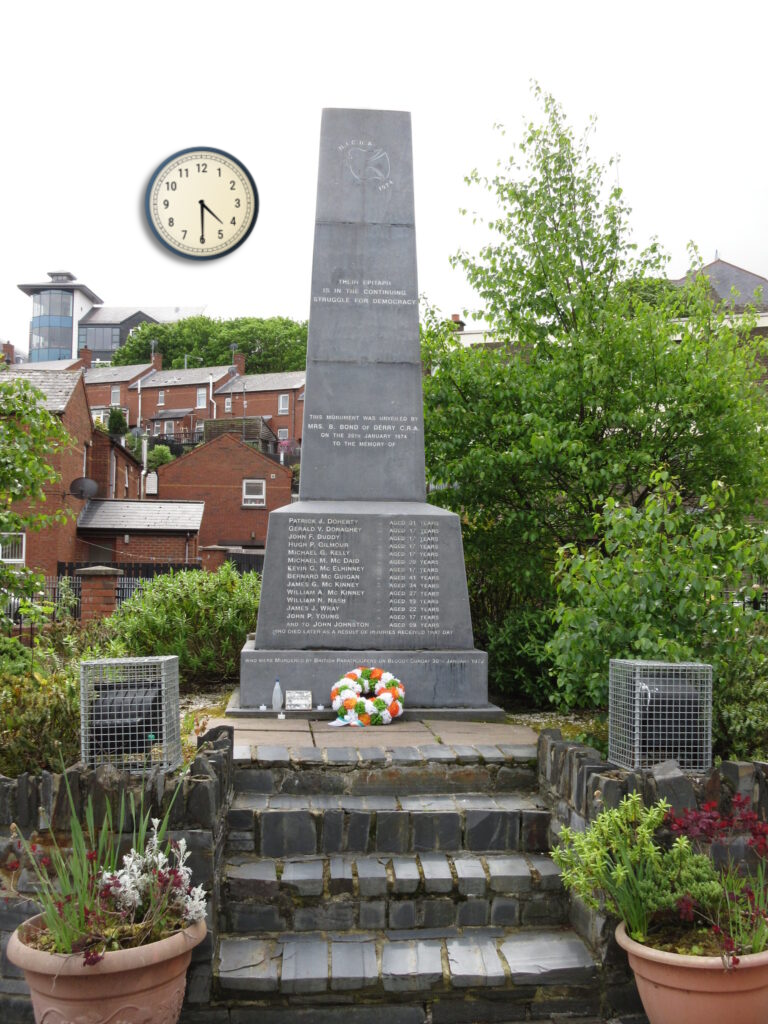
4:30
